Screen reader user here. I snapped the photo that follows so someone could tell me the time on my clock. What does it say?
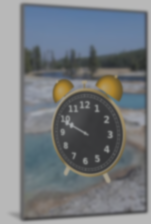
9:49
